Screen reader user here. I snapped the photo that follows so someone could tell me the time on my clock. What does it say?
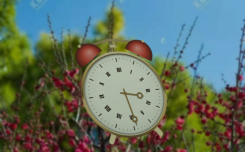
3:29
